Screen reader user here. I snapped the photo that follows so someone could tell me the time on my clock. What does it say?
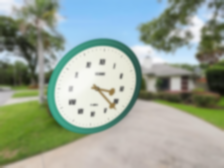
3:22
